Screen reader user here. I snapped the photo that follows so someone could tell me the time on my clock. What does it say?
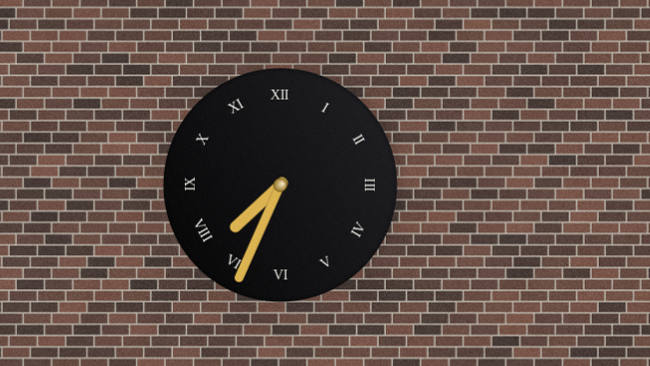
7:34
